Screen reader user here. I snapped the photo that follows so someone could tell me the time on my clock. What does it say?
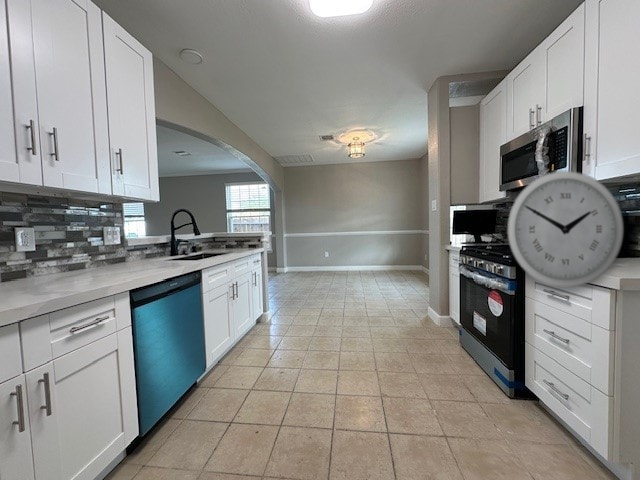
1:50
